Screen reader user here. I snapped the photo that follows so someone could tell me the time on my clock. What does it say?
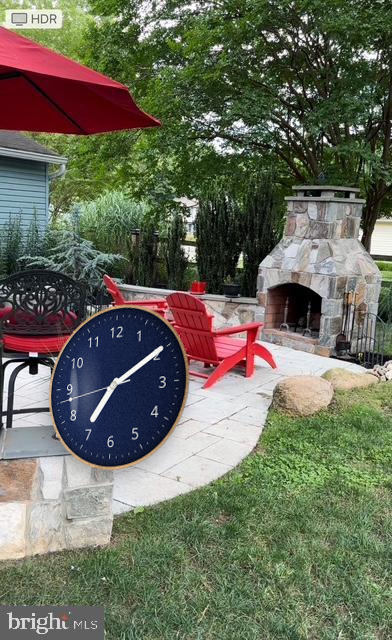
7:09:43
